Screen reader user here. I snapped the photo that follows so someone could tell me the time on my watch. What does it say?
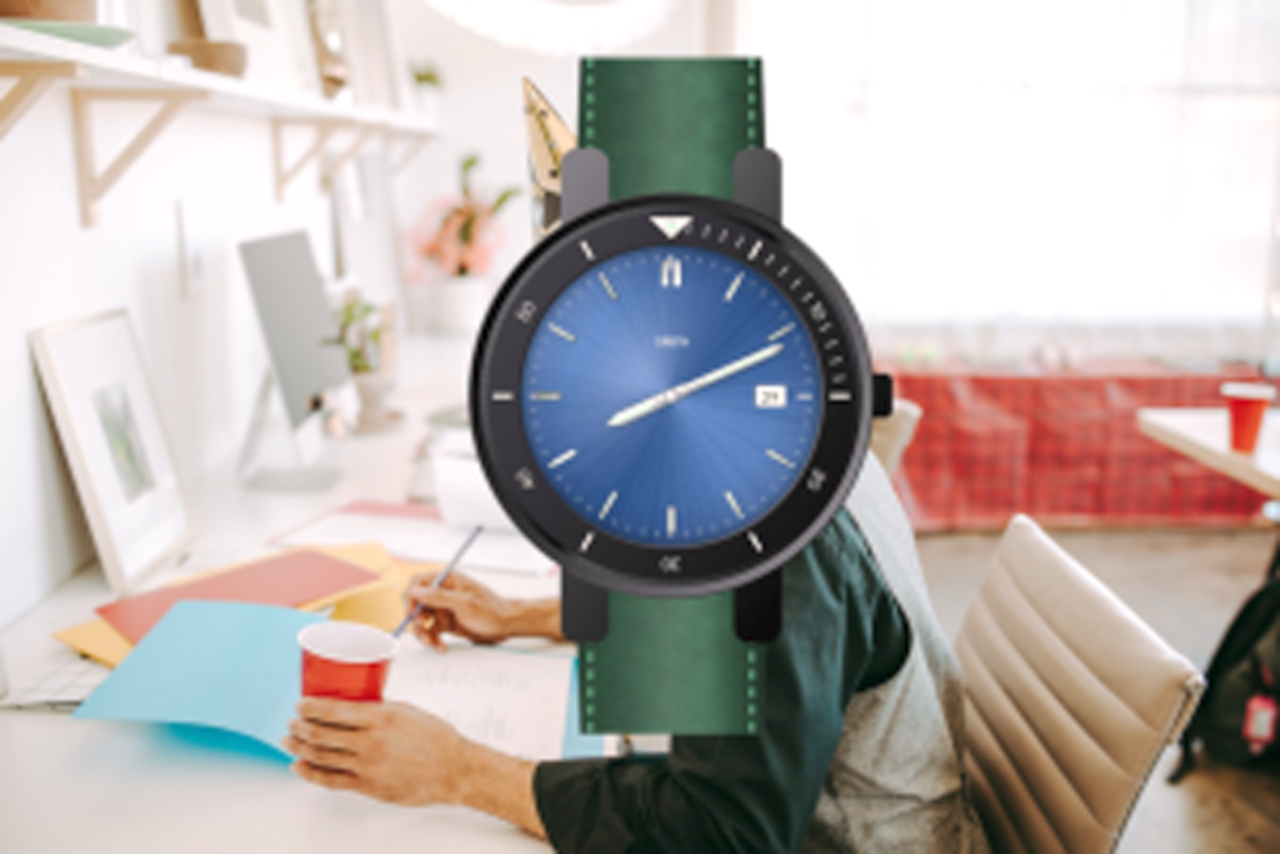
8:11
